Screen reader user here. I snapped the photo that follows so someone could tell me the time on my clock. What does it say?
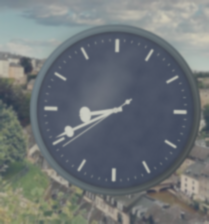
8:40:39
